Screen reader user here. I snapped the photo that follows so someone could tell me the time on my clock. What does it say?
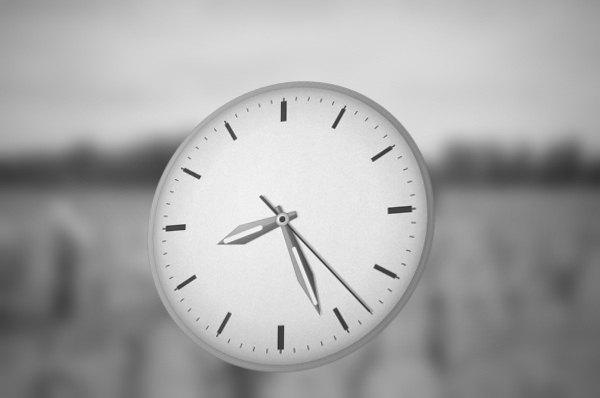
8:26:23
